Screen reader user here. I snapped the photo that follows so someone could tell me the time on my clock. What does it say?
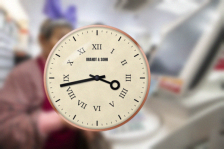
3:43
